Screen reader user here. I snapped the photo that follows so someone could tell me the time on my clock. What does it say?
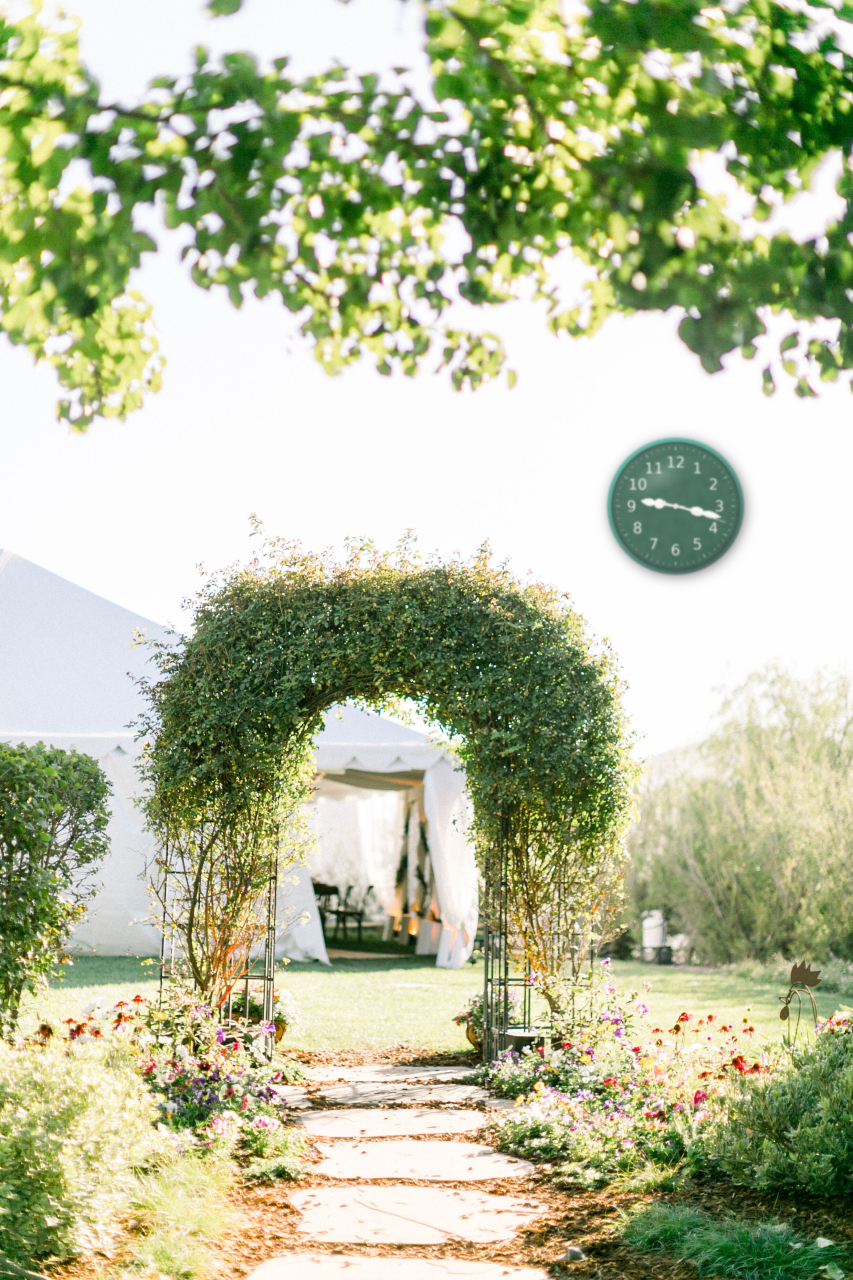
9:17:18
